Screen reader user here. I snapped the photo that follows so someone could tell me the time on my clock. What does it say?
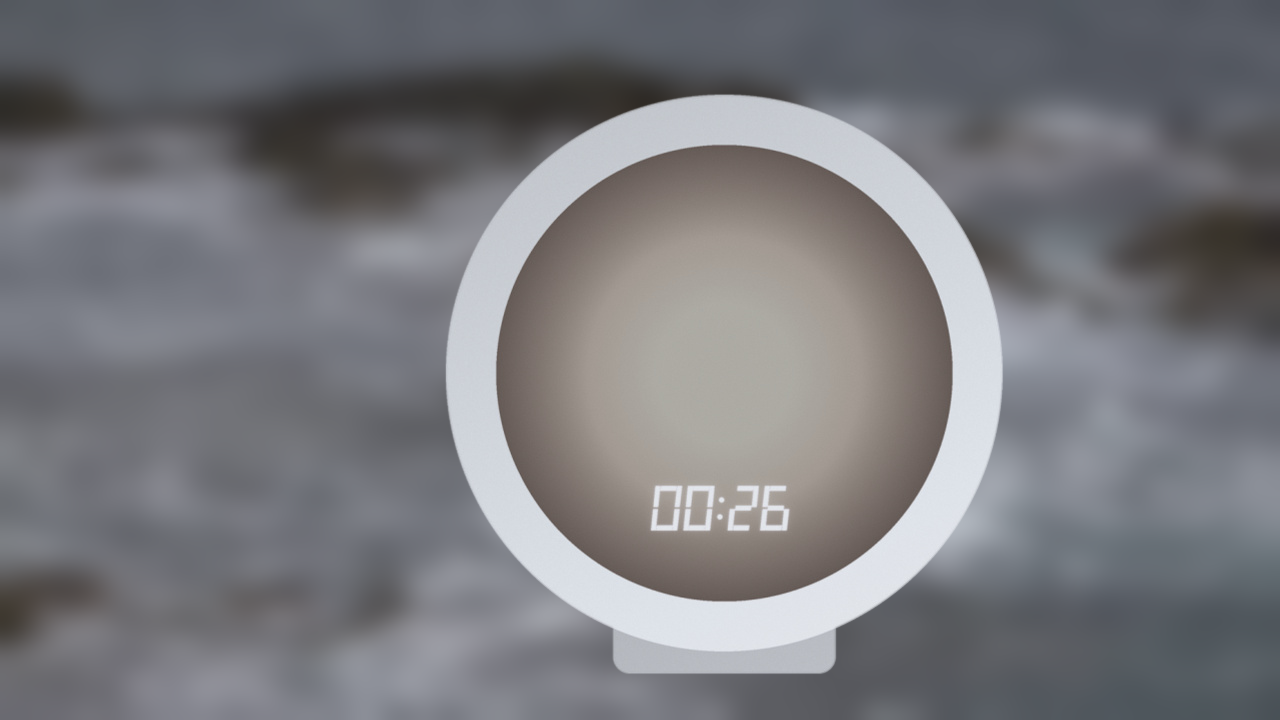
0:26
